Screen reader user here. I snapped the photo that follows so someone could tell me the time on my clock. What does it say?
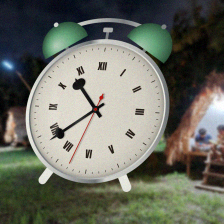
10:38:33
